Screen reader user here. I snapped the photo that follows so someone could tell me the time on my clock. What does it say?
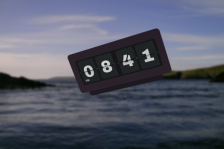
8:41
